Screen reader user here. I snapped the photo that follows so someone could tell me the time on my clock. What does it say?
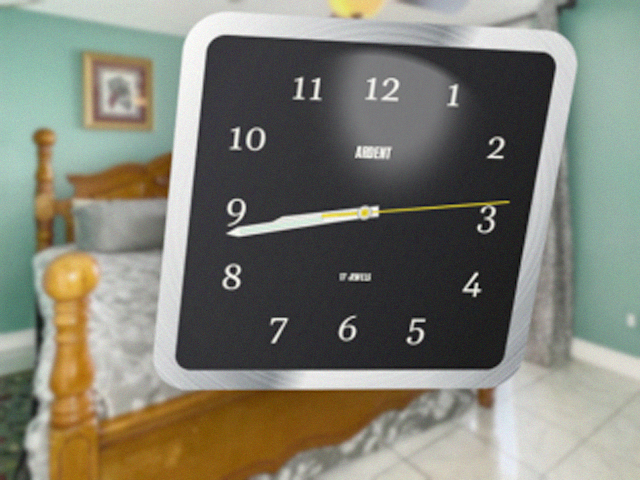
8:43:14
